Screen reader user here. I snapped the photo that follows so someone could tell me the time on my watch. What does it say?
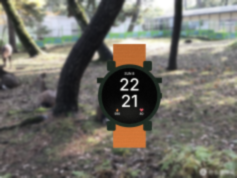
22:21
